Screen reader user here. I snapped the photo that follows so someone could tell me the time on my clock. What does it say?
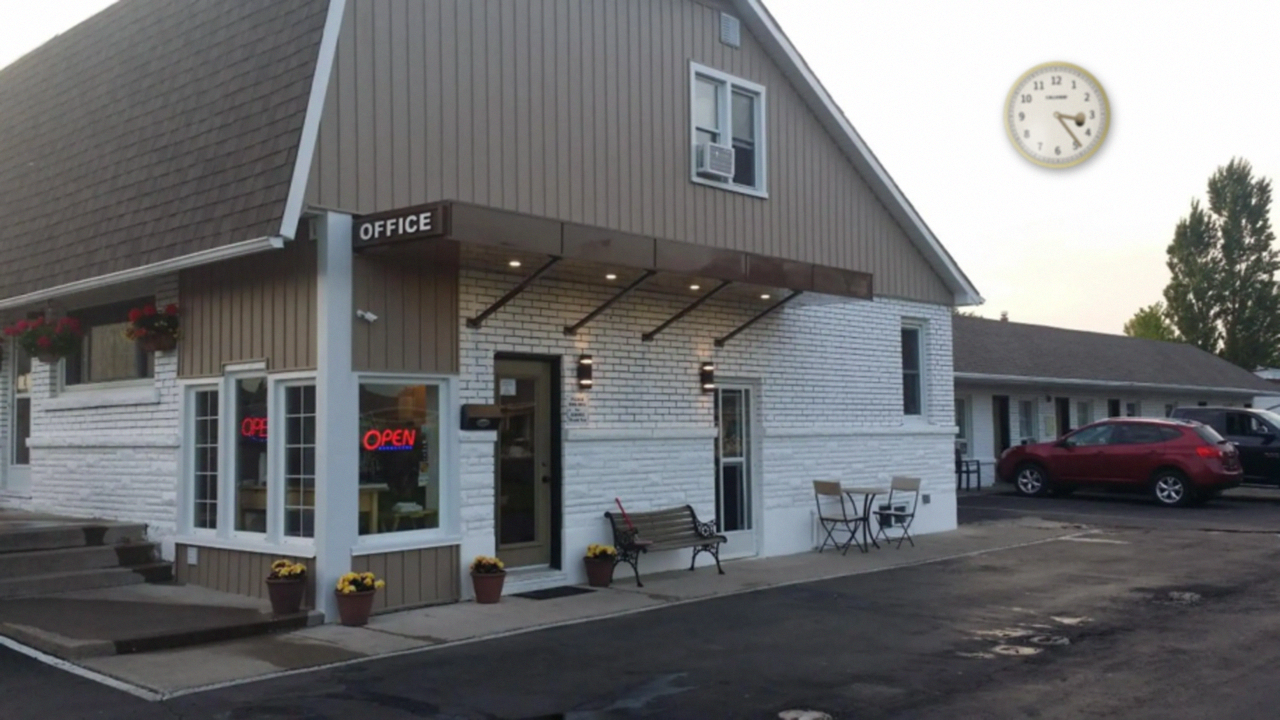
3:24
